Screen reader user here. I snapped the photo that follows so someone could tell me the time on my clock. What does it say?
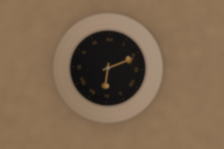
6:11
